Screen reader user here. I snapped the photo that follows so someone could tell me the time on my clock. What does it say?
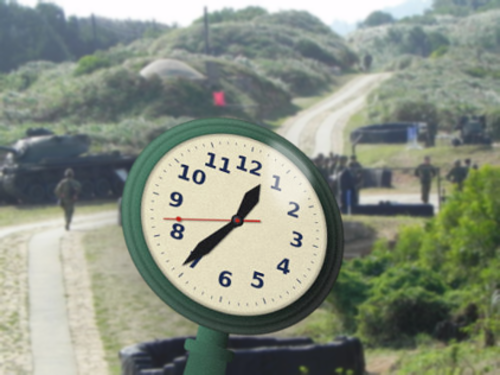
12:35:42
